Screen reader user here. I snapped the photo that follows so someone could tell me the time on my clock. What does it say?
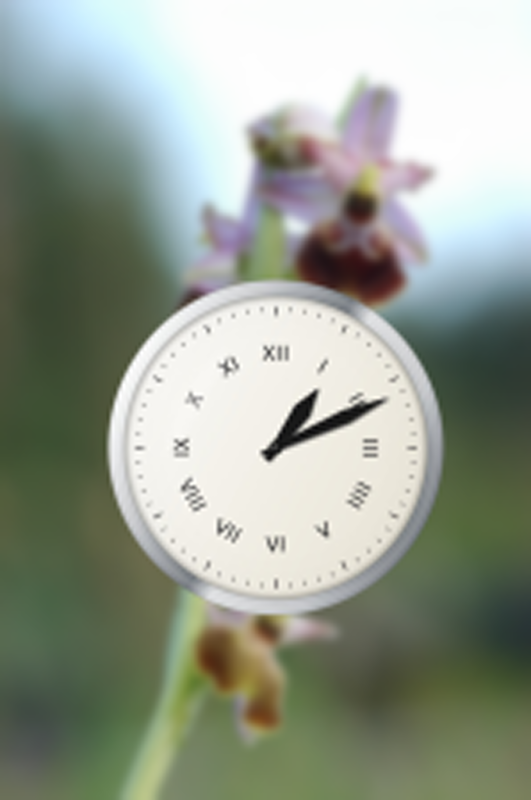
1:11
